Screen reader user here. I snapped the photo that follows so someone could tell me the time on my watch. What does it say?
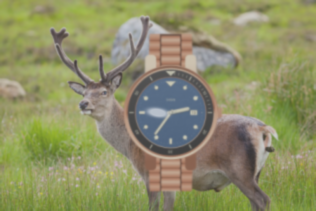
2:36
